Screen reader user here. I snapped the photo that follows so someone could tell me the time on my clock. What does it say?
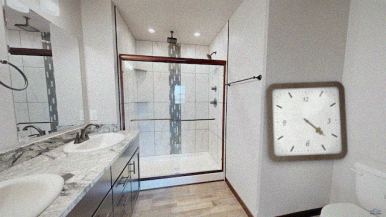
4:22
